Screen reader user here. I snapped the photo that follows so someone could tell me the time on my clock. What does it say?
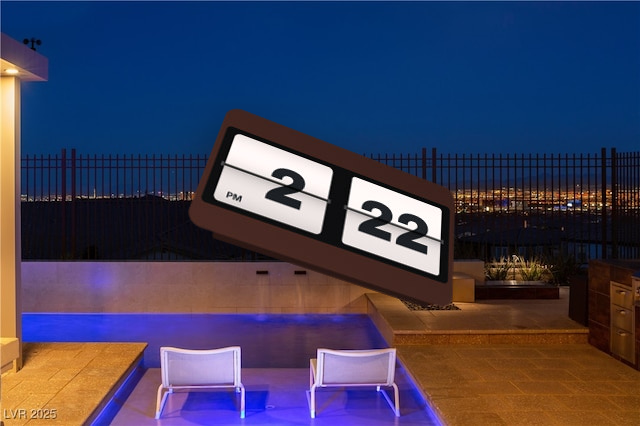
2:22
